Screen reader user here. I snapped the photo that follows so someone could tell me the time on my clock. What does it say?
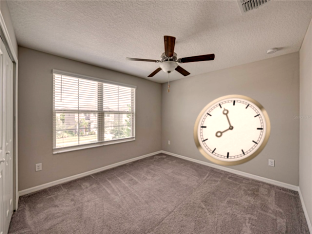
7:56
